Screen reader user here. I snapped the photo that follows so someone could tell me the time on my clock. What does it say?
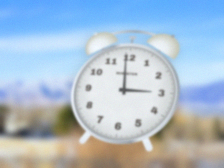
2:59
